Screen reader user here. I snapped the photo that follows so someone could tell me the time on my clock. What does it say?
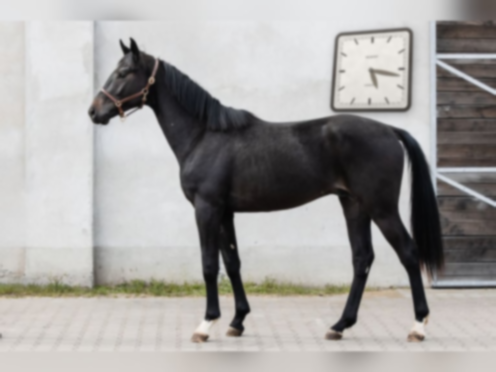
5:17
